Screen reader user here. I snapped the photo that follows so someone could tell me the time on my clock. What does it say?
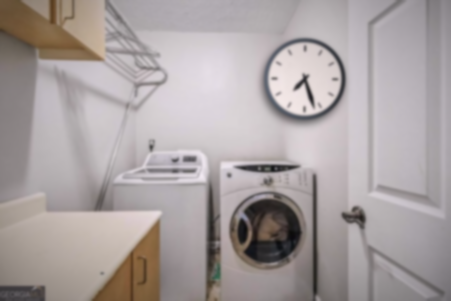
7:27
